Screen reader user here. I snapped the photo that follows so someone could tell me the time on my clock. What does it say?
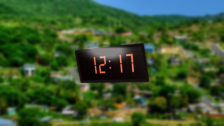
12:17
